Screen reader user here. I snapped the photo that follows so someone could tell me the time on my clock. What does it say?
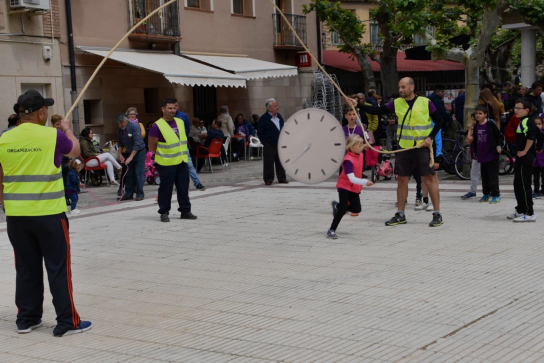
7:38
